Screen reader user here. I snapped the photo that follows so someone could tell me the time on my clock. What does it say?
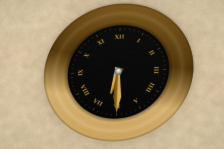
6:30
